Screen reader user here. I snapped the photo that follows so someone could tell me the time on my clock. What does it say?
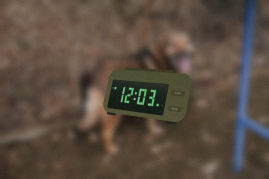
12:03
